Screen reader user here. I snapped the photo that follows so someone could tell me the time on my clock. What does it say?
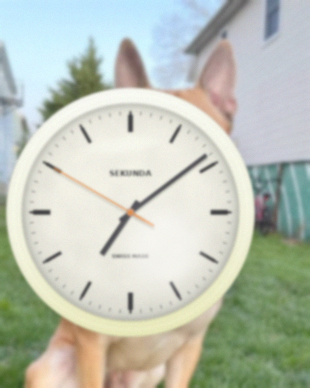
7:08:50
